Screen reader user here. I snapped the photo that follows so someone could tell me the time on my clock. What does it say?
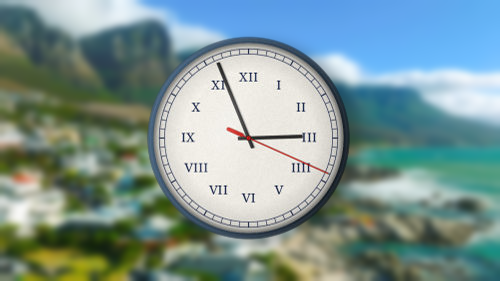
2:56:19
